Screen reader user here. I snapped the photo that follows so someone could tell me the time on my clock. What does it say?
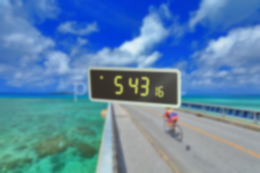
5:43
